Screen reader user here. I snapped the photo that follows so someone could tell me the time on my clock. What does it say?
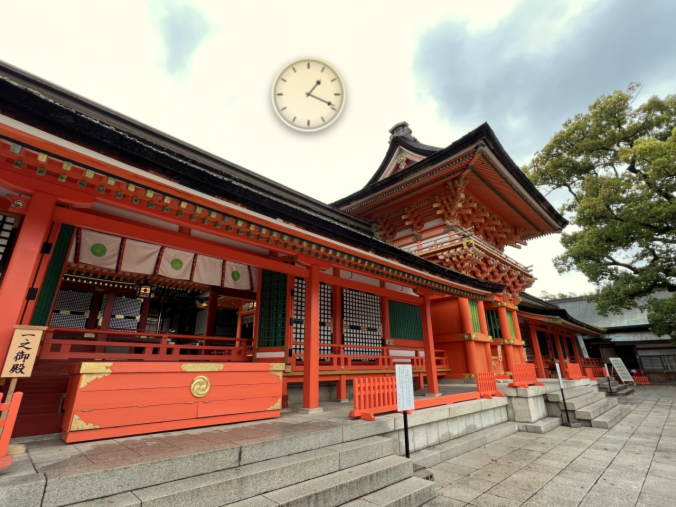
1:19
